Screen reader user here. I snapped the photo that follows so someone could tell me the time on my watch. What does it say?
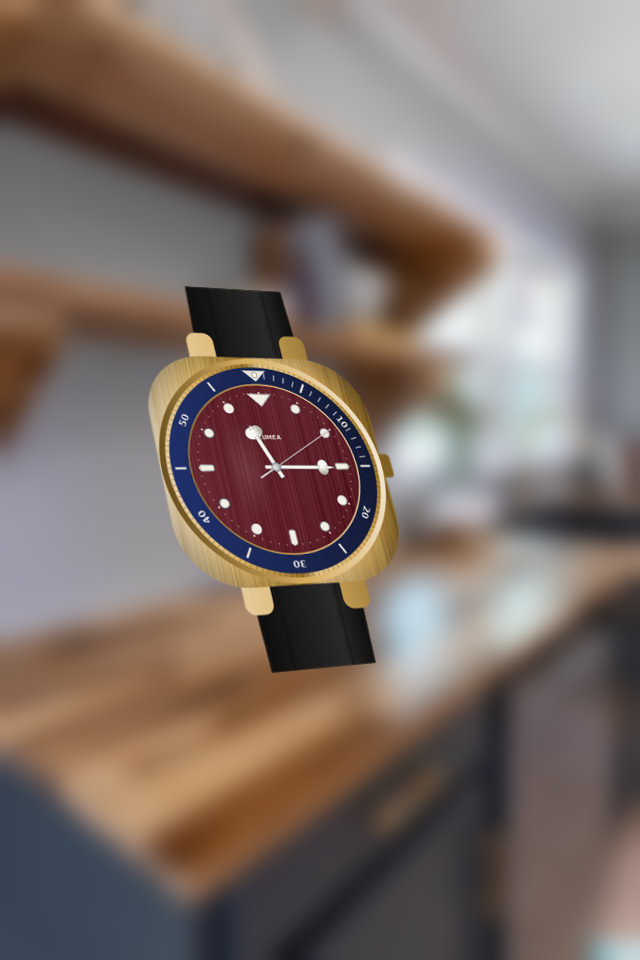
11:15:10
